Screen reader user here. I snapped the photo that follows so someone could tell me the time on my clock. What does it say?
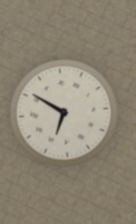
5:46
